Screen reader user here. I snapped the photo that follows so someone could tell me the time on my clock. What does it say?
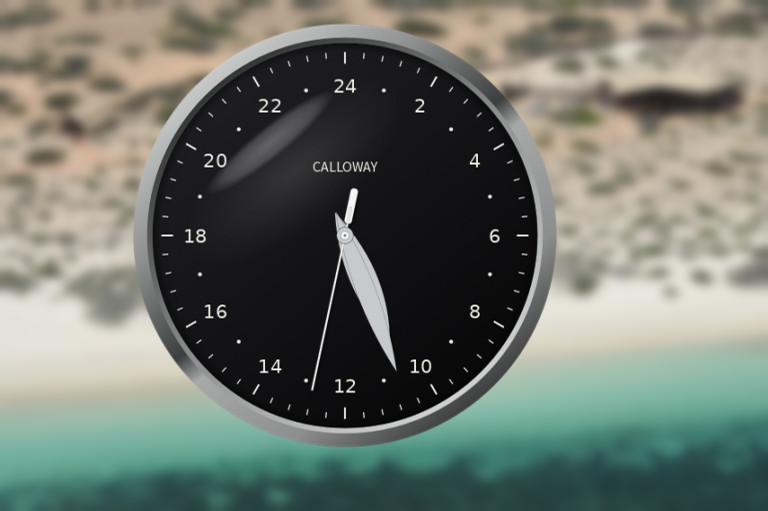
10:26:32
